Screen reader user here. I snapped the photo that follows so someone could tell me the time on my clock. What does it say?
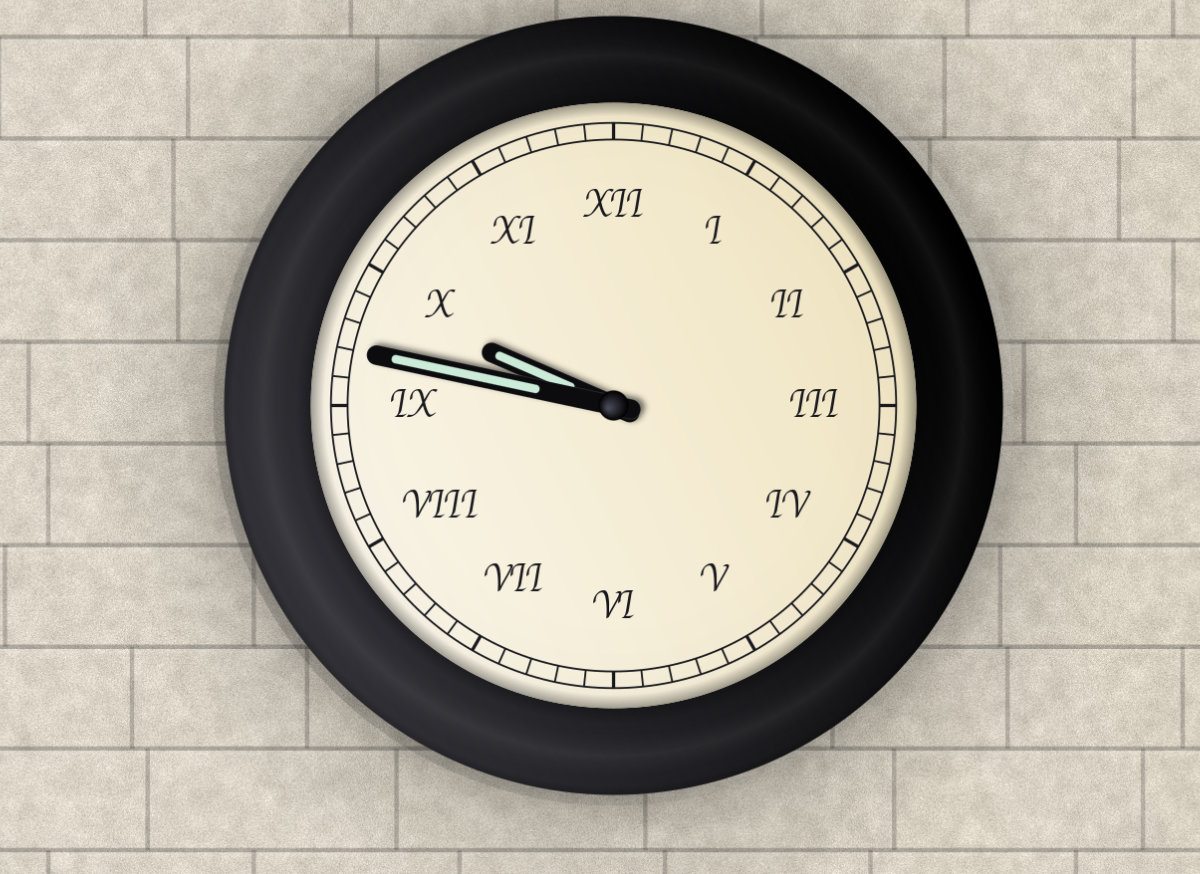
9:47
